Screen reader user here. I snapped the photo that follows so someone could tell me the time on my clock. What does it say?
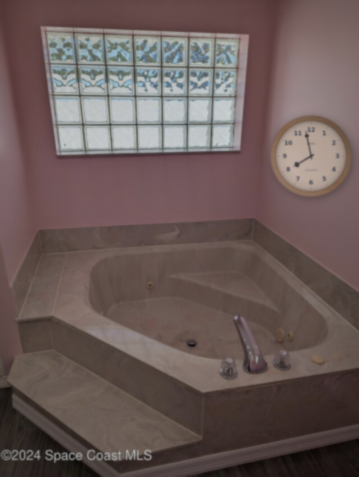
7:58
